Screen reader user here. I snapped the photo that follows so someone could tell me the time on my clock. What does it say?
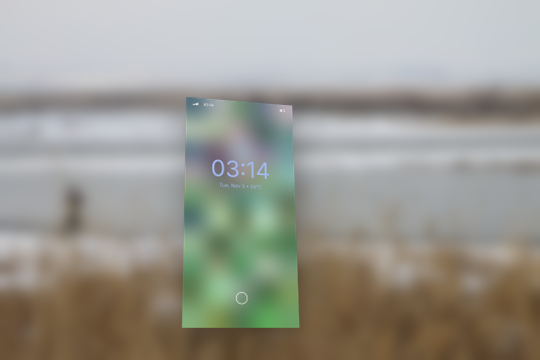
3:14
